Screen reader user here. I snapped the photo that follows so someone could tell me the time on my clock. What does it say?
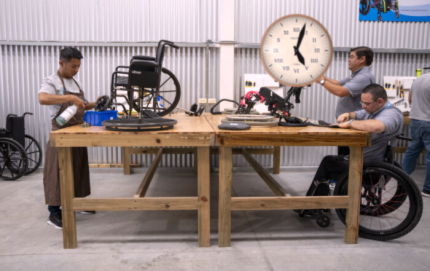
5:03
